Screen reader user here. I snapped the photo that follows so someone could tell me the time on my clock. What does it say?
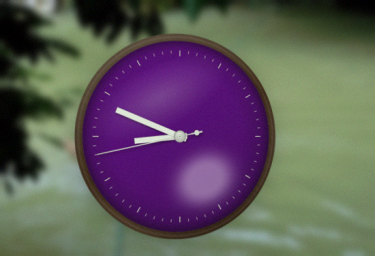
8:48:43
